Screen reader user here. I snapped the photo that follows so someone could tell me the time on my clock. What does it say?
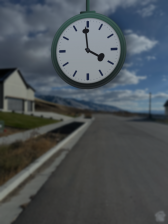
3:59
